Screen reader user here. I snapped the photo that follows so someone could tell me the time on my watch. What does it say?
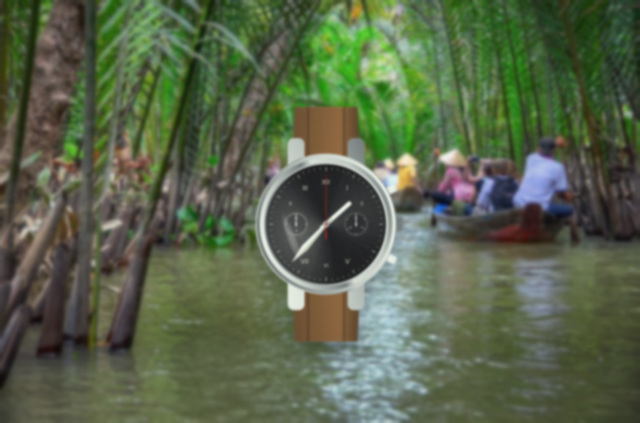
1:37
